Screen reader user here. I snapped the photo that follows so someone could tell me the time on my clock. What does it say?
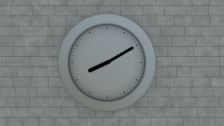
8:10
